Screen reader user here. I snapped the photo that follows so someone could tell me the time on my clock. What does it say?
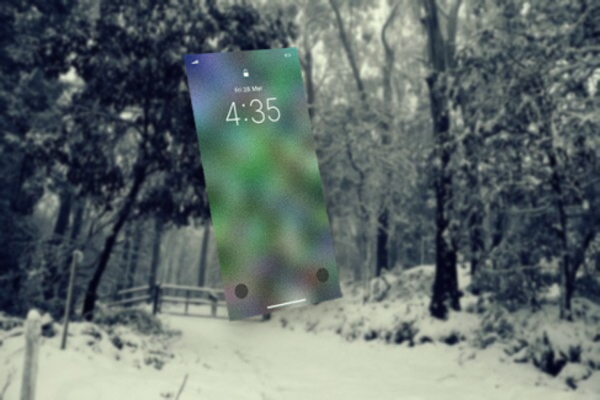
4:35
